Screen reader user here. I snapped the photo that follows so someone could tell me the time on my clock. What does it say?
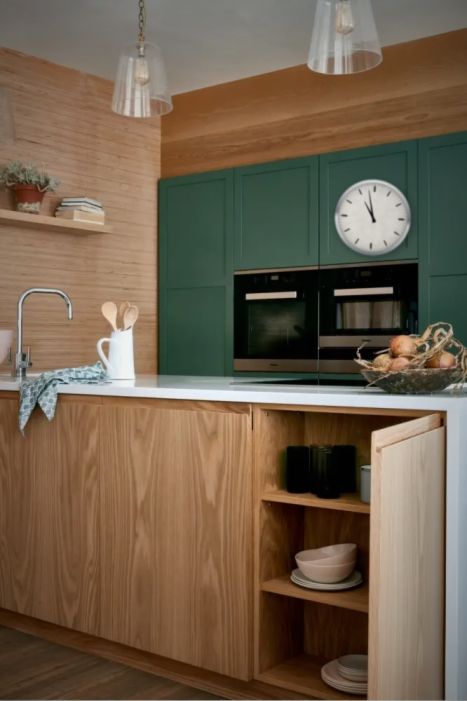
10:58
